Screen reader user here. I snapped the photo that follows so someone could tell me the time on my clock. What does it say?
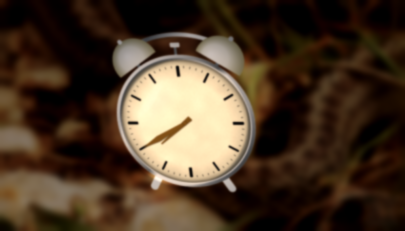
7:40
